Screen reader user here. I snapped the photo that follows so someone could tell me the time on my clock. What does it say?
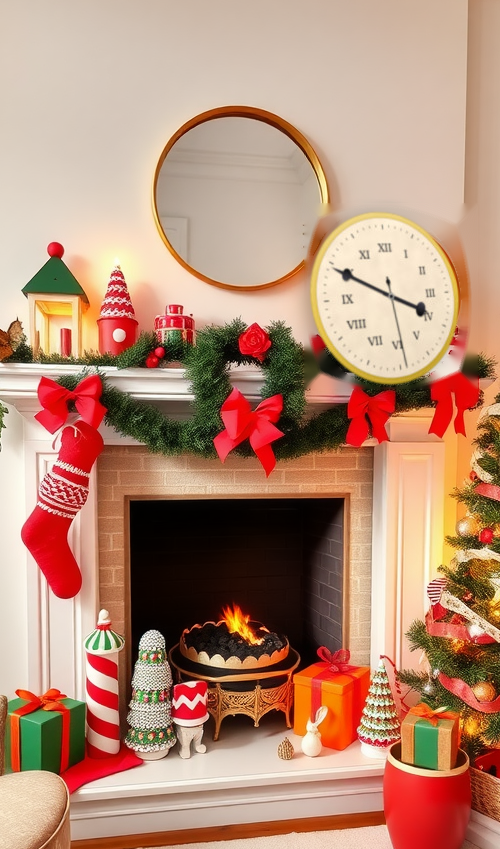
3:49:29
